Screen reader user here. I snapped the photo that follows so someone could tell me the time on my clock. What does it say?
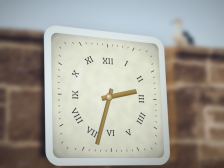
2:33
